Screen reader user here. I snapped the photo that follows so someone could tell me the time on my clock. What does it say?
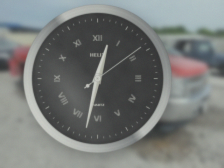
12:32:09
